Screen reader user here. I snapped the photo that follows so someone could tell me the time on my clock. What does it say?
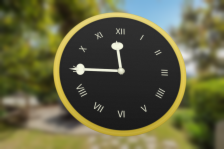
11:45
